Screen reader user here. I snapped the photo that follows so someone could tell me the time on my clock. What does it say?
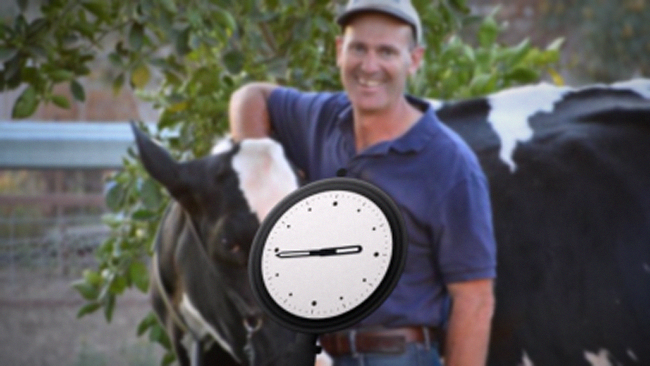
2:44
